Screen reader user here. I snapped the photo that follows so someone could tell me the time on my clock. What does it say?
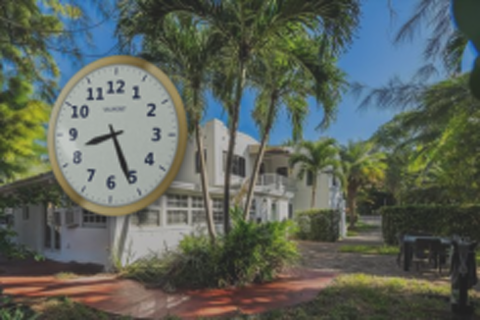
8:26
